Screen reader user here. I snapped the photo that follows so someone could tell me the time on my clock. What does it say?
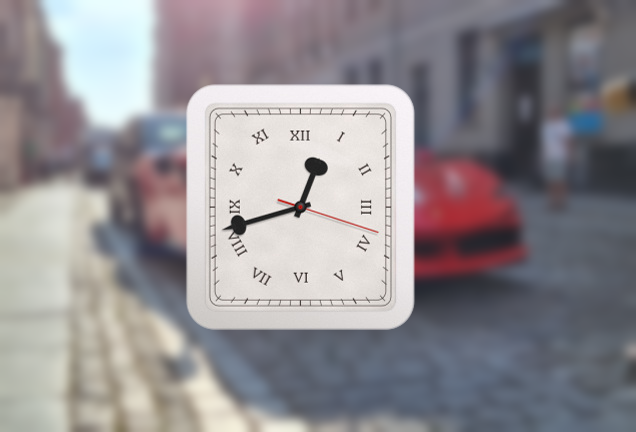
12:42:18
